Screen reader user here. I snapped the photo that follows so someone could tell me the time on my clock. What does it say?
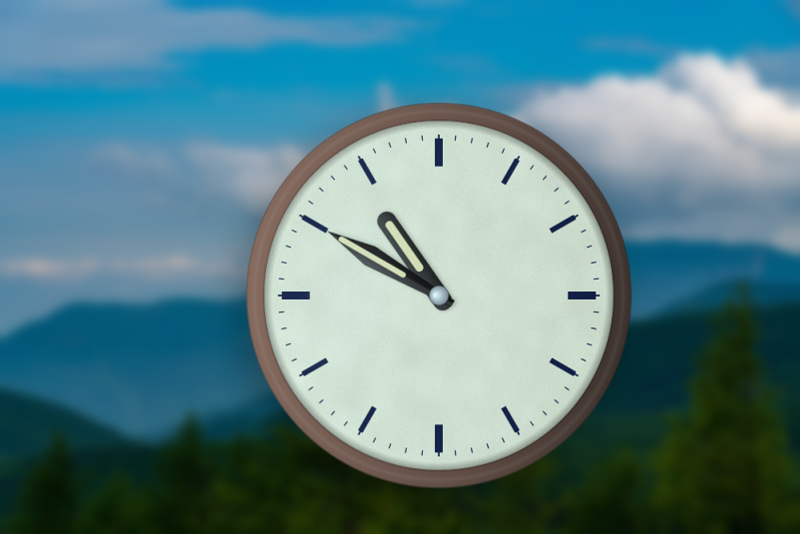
10:50
